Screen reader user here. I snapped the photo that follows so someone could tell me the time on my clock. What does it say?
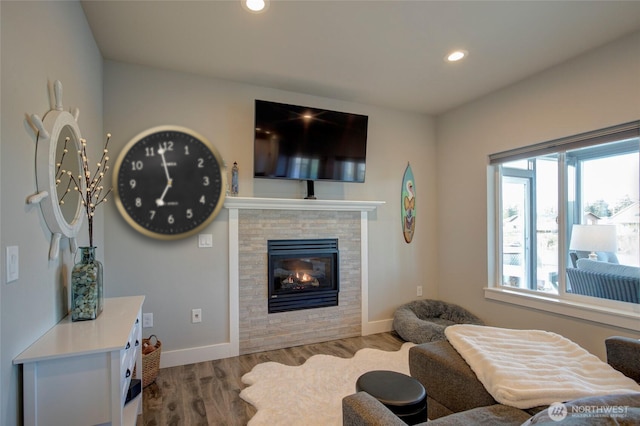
6:58
